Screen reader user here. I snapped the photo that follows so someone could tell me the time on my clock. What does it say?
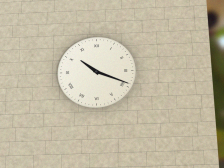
10:19
